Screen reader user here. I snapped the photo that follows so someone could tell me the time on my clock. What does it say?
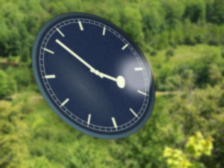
3:53
